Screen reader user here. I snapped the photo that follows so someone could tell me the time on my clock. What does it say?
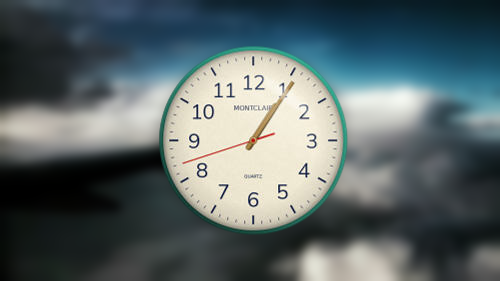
1:05:42
